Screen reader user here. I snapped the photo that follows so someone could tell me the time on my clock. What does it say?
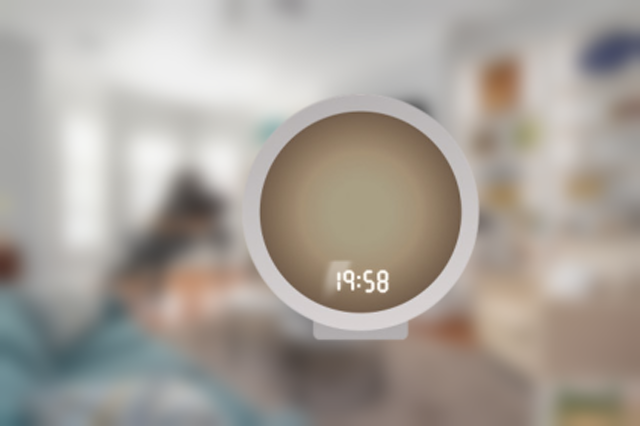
19:58
